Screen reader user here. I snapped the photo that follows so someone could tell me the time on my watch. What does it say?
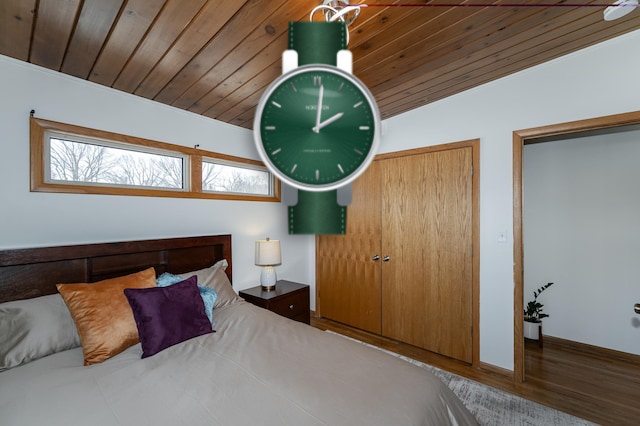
2:01
